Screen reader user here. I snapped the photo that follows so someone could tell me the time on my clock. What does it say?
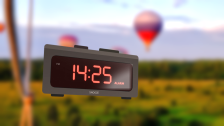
14:25
